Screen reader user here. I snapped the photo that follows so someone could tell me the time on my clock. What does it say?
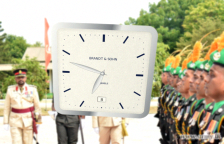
6:48
